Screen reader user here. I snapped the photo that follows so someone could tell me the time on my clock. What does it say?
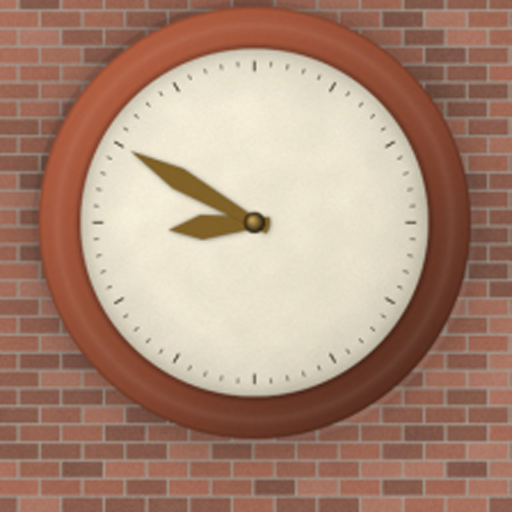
8:50
